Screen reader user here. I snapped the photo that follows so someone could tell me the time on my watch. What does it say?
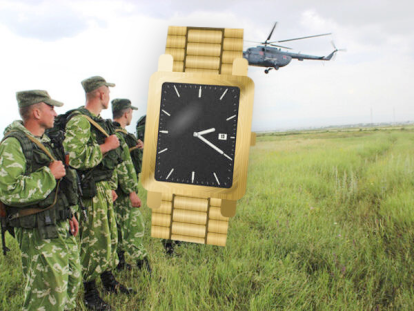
2:20
